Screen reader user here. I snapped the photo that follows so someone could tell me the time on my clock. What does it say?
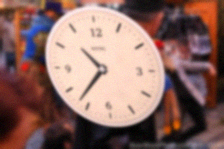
10:37
